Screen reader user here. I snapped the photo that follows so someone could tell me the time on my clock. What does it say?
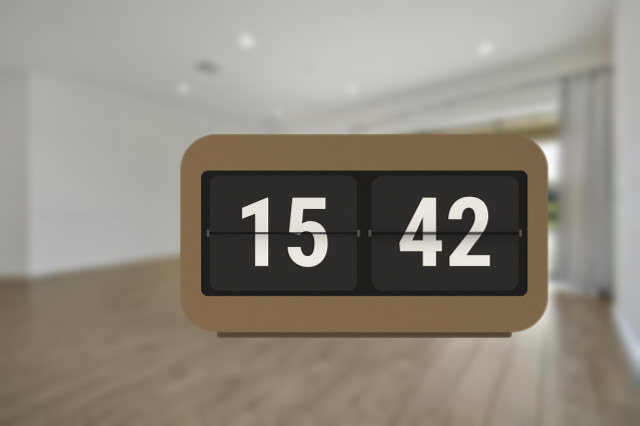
15:42
